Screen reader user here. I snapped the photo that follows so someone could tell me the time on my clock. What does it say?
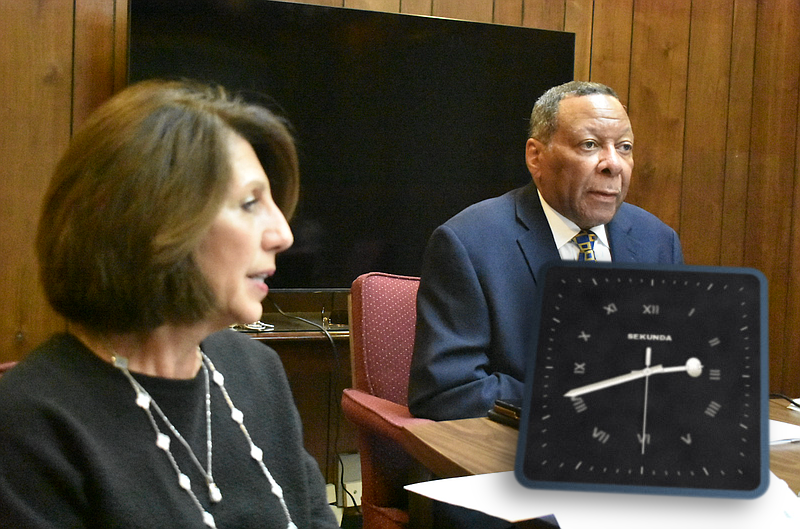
2:41:30
